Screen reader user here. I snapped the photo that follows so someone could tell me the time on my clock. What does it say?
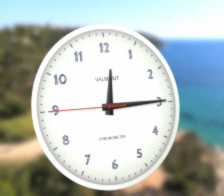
12:14:45
